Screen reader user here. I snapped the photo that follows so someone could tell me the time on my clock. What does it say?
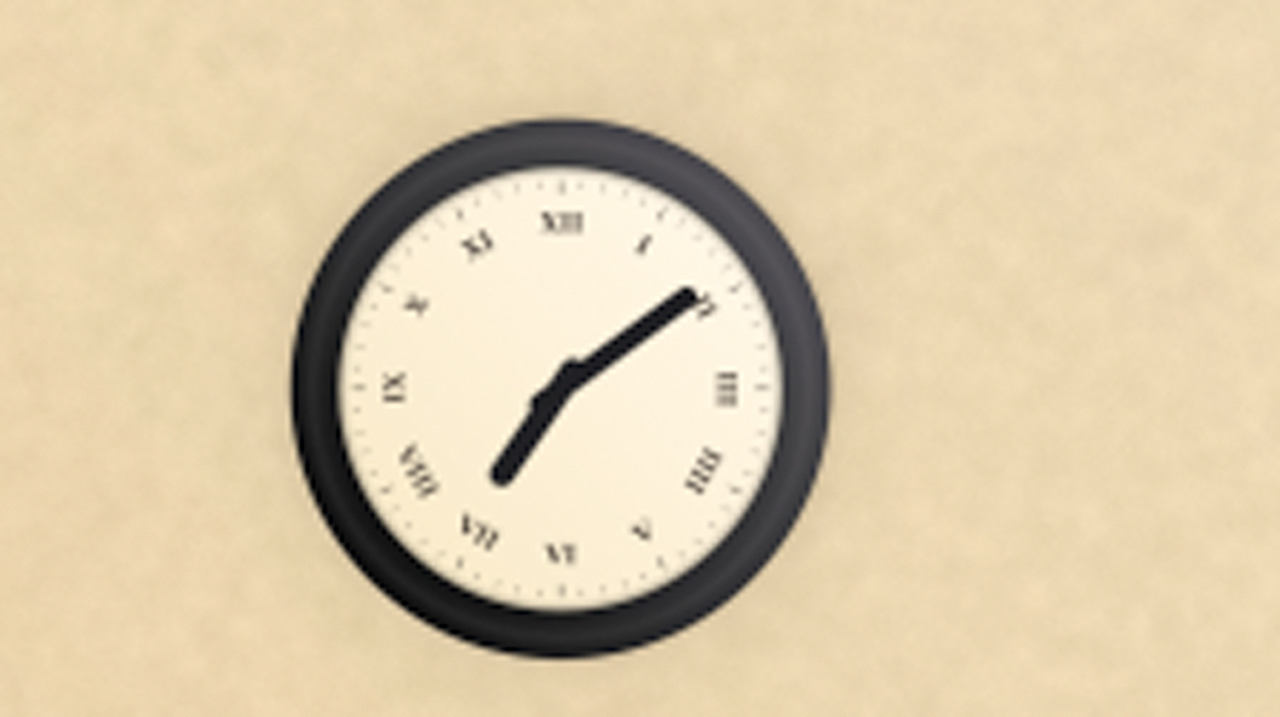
7:09
